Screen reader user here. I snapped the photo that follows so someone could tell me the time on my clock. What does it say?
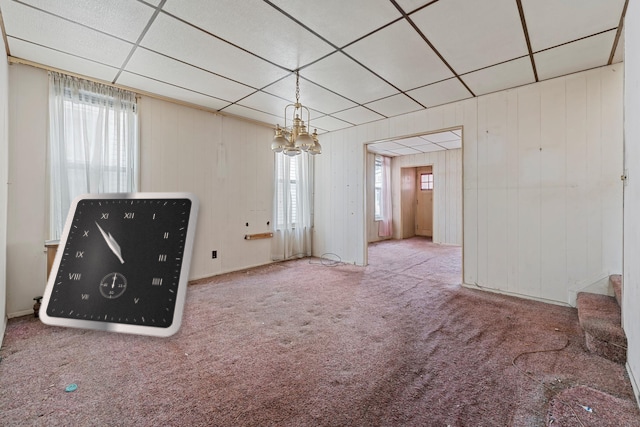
10:53
